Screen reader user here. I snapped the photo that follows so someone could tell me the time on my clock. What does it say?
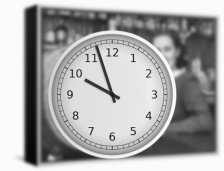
9:57
